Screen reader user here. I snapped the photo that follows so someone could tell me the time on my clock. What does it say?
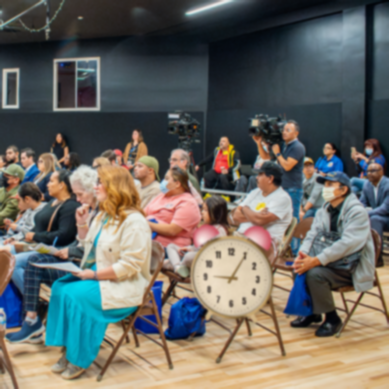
9:05
